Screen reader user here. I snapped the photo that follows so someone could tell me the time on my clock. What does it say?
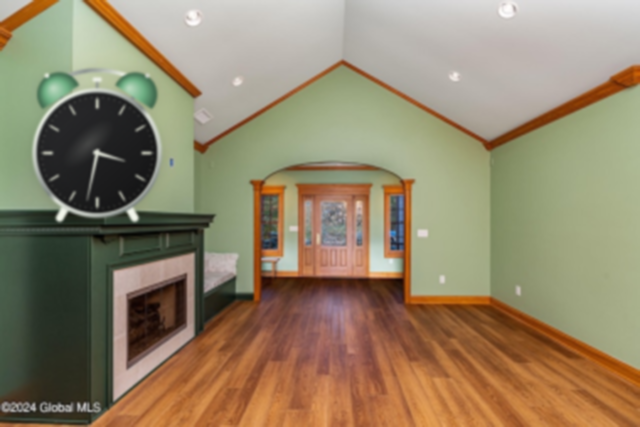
3:32
